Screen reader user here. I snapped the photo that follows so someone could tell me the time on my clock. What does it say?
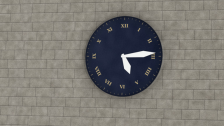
5:14
